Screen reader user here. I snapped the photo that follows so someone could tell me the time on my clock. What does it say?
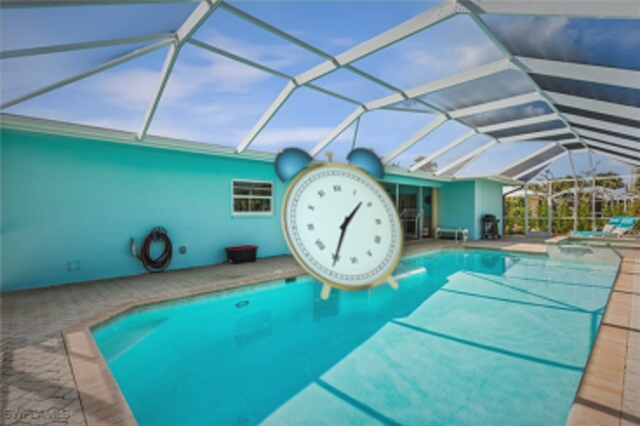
1:35
